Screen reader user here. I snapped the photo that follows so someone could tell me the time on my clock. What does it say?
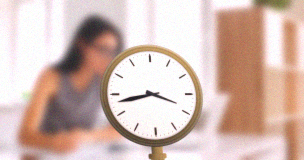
3:43
